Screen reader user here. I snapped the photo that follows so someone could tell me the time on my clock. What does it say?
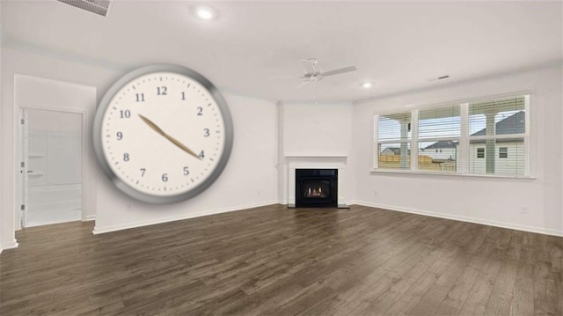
10:21
